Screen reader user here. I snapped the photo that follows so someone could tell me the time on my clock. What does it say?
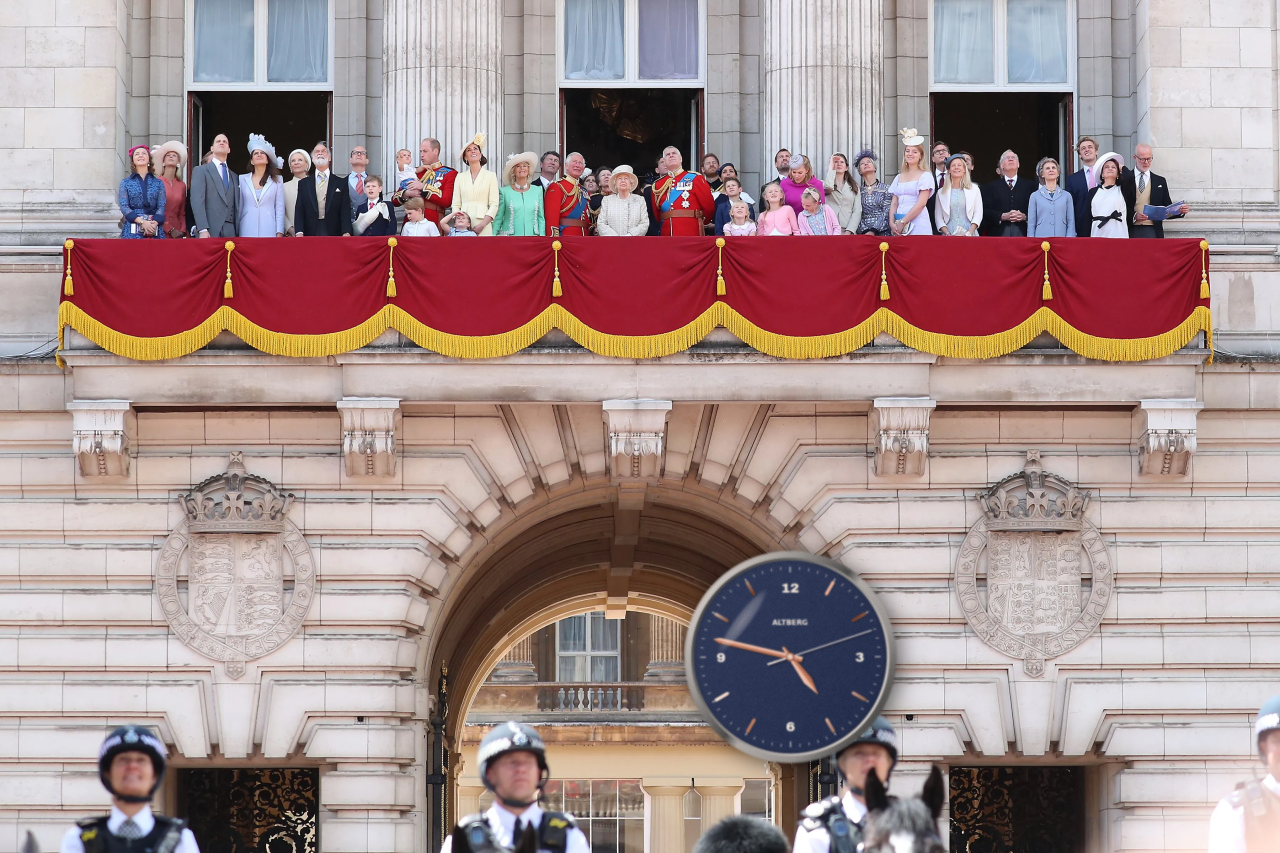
4:47:12
